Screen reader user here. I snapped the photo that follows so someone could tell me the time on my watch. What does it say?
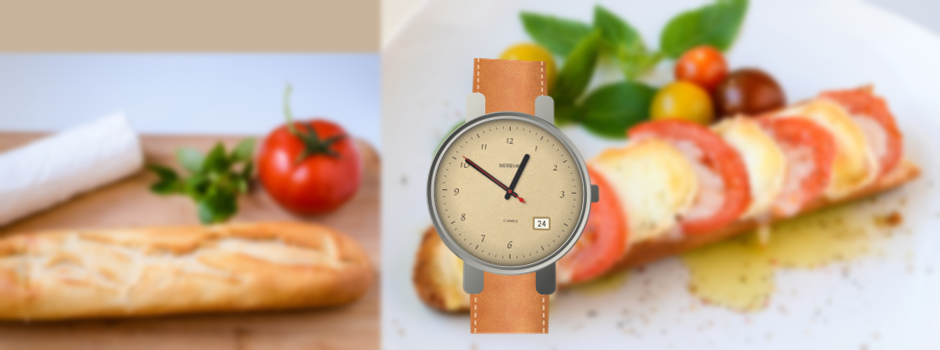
12:50:51
